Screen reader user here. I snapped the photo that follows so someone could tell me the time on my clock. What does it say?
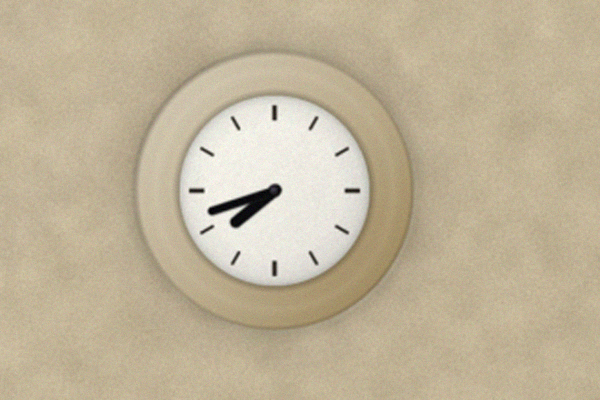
7:42
